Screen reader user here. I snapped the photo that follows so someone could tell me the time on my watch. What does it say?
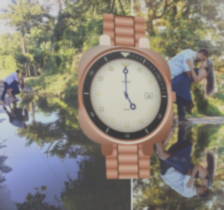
5:00
